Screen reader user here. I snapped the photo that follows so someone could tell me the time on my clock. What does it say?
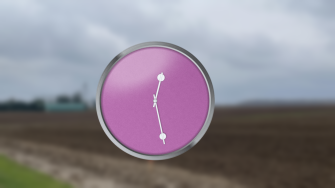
12:28
